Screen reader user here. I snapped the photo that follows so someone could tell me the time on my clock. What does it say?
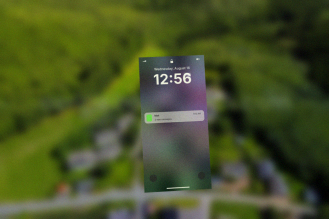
12:56
